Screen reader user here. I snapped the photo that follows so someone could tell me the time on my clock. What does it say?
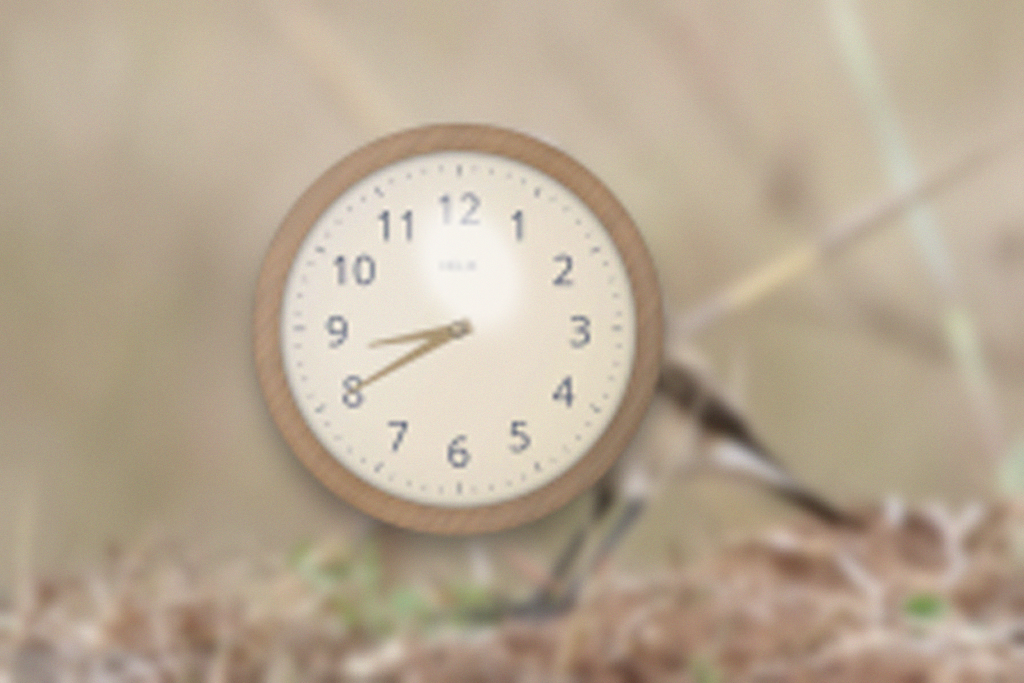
8:40
